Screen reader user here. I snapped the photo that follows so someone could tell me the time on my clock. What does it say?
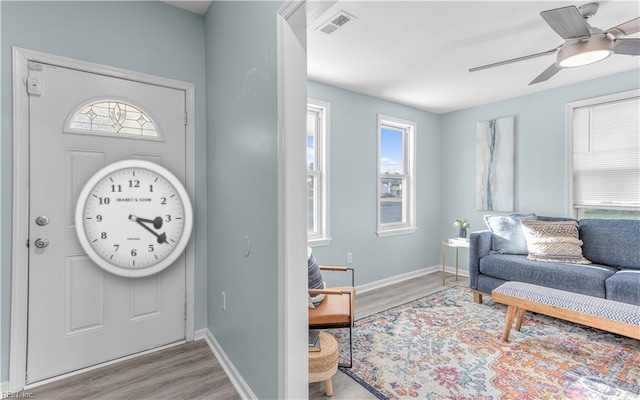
3:21
